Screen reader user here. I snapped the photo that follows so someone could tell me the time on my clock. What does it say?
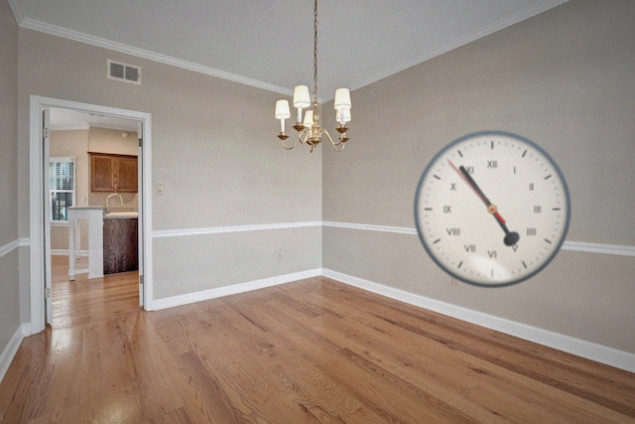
4:53:53
